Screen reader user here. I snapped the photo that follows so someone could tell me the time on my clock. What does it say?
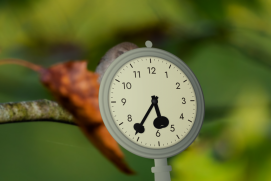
5:36
